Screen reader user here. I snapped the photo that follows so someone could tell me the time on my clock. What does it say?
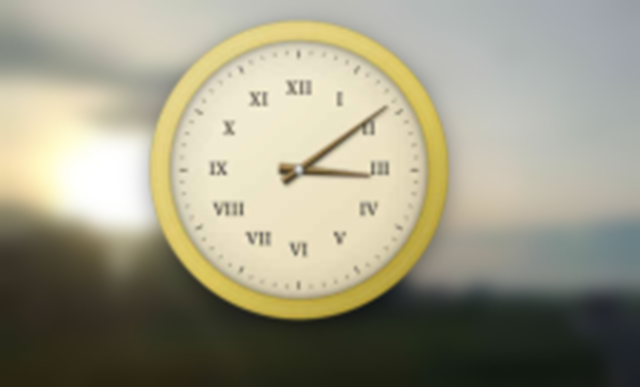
3:09
